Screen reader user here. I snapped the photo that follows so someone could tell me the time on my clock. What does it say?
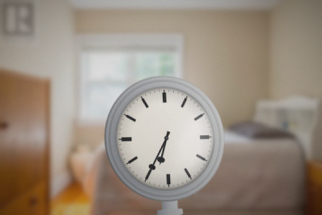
6:35
